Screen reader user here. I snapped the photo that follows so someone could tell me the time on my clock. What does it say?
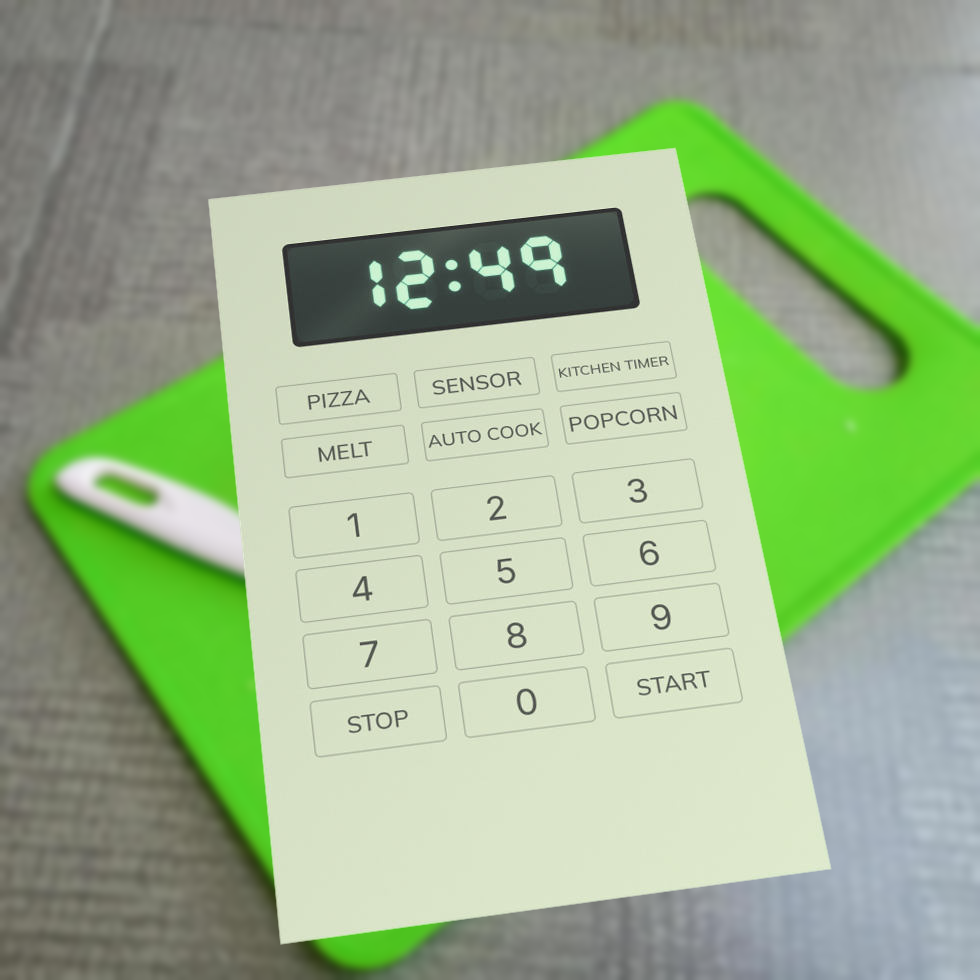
12:49
